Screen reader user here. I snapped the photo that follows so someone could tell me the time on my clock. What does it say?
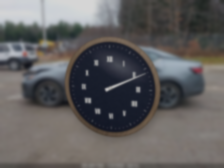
2:11
